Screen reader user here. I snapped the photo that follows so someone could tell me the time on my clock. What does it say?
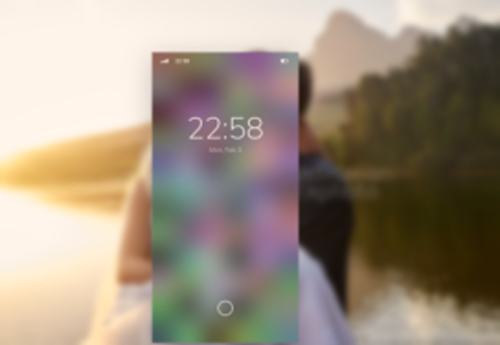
22:58
